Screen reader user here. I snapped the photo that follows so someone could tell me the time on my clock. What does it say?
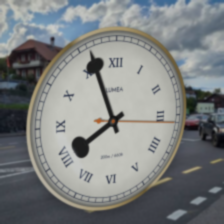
7:56:16
